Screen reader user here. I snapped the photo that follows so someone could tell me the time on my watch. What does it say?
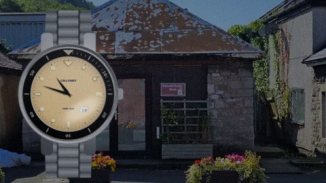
10:48
